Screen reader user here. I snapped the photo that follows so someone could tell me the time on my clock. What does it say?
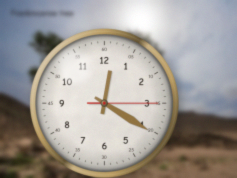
12:20:15
